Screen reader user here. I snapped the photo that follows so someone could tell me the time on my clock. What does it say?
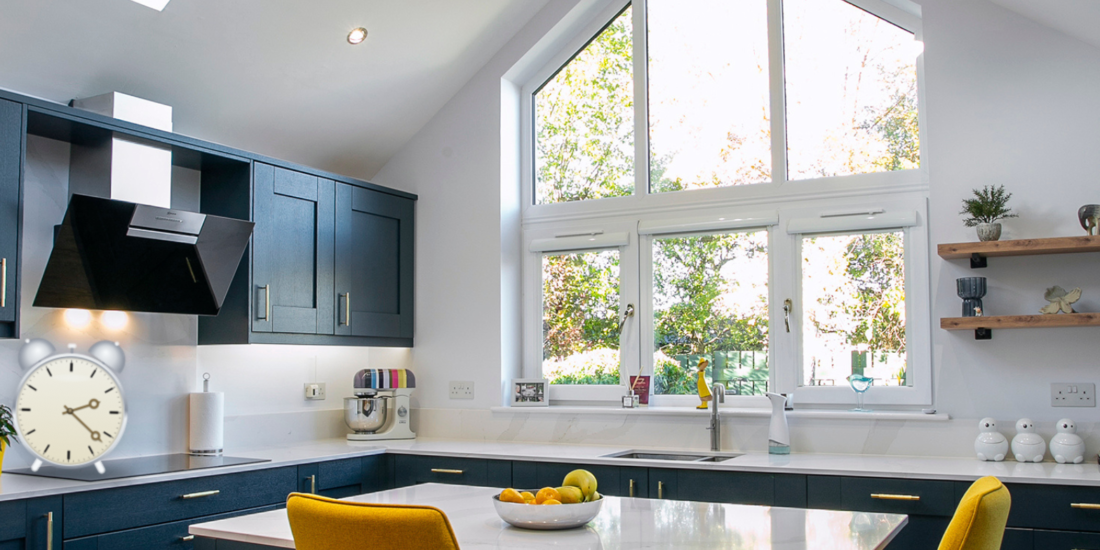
2:22
